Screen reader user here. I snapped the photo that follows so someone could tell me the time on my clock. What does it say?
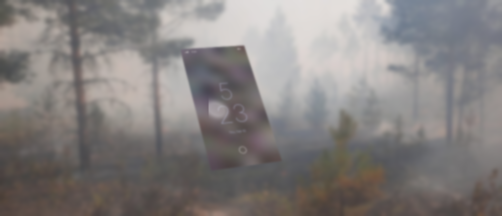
5:23
